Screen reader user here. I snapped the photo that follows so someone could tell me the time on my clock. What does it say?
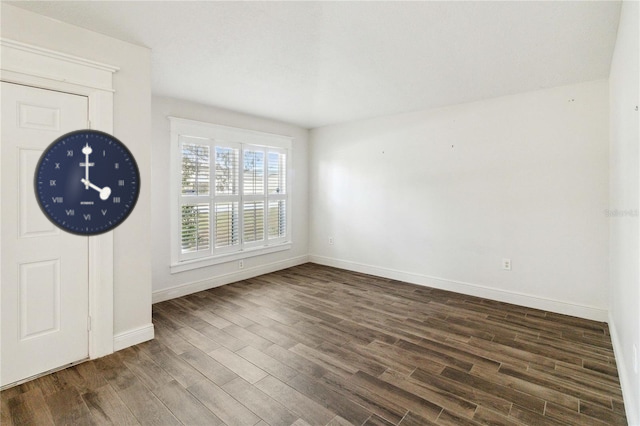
4:00
